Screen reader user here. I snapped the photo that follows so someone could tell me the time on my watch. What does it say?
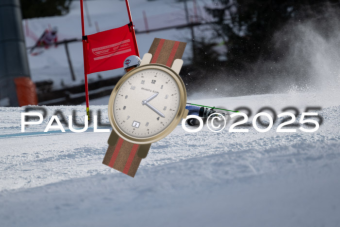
1:18
